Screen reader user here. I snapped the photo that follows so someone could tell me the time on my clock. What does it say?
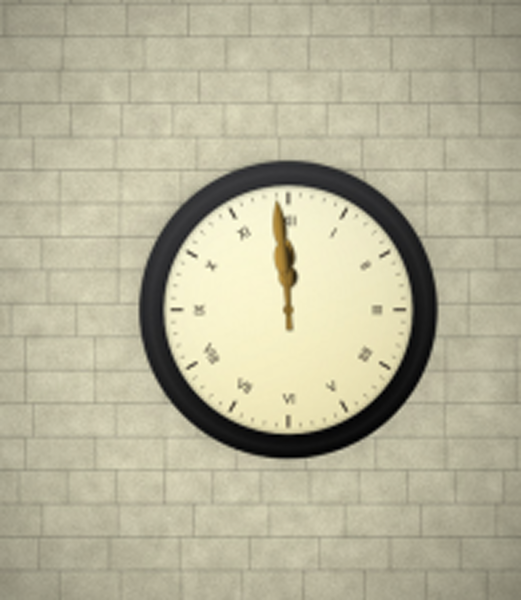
11:59
